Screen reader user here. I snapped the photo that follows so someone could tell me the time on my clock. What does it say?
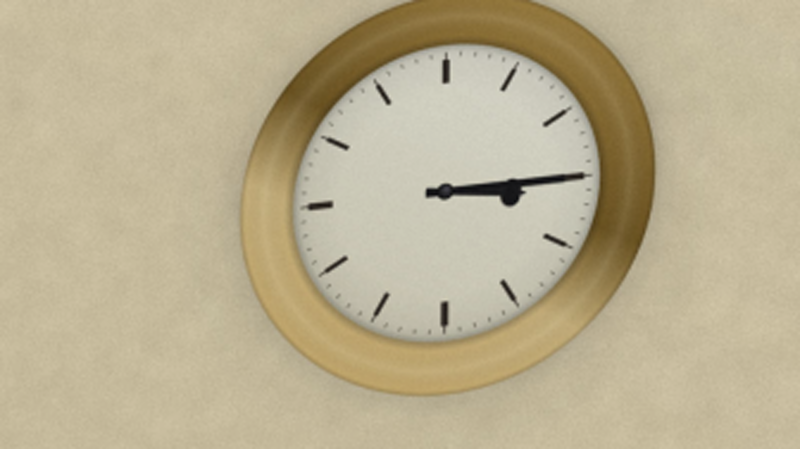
3:15
